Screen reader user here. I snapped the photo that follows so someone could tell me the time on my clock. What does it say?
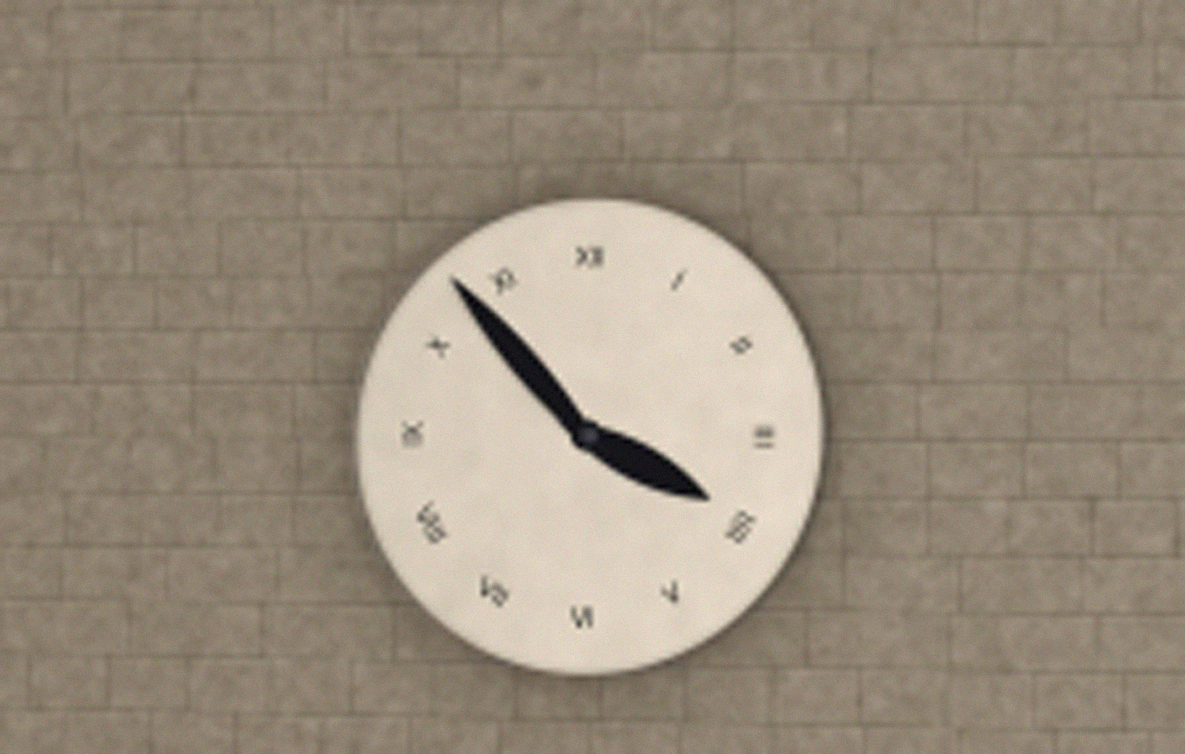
3:53
